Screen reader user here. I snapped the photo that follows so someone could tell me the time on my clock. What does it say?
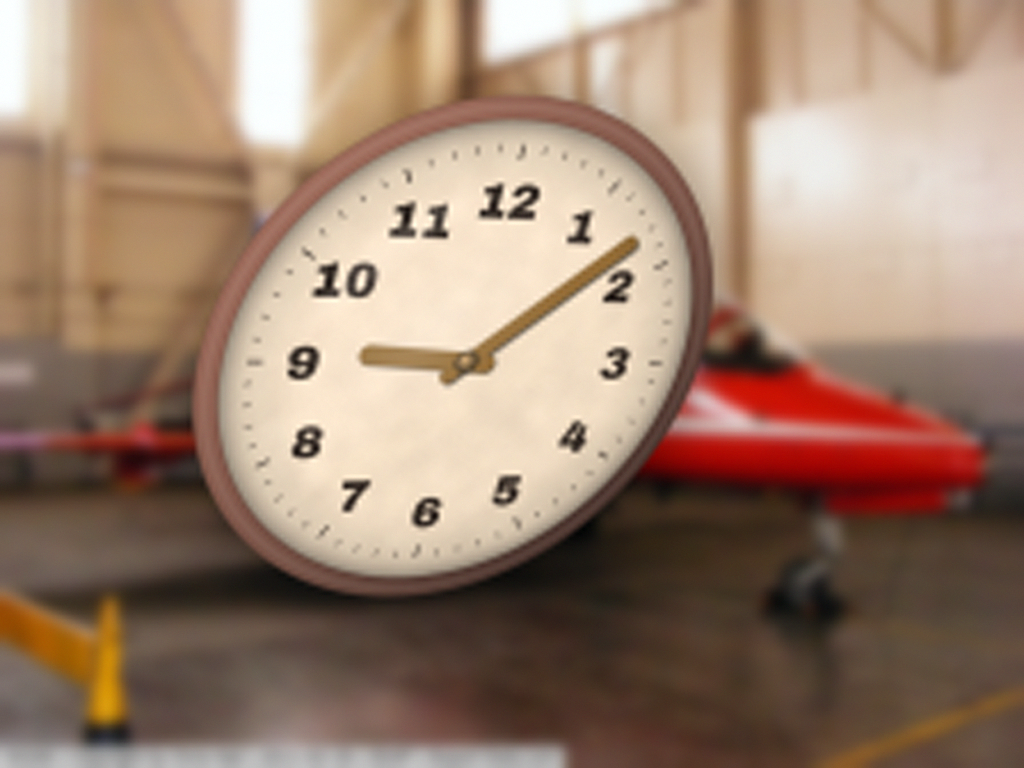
9:08
